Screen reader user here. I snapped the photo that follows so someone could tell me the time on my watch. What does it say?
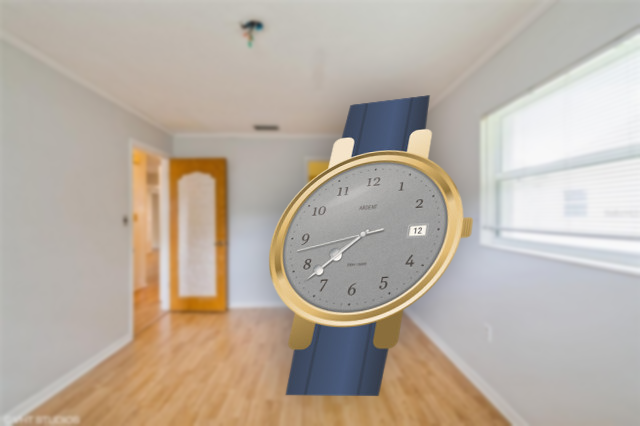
7:37:43
